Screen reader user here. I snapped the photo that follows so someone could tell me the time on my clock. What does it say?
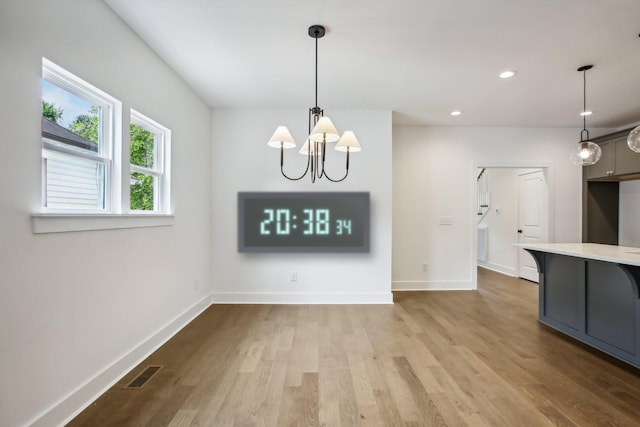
20:38:34
